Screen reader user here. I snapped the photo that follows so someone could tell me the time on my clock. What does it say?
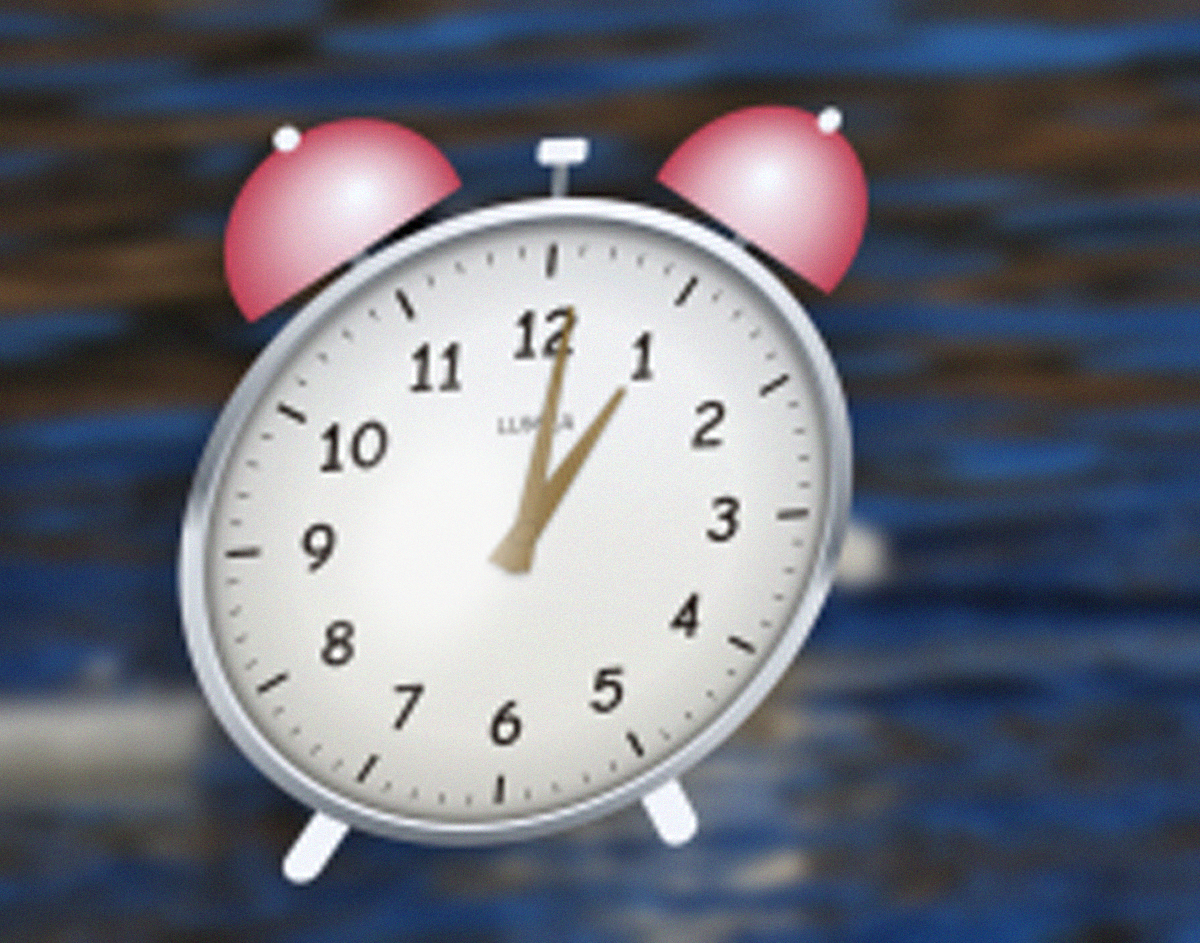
1:01
